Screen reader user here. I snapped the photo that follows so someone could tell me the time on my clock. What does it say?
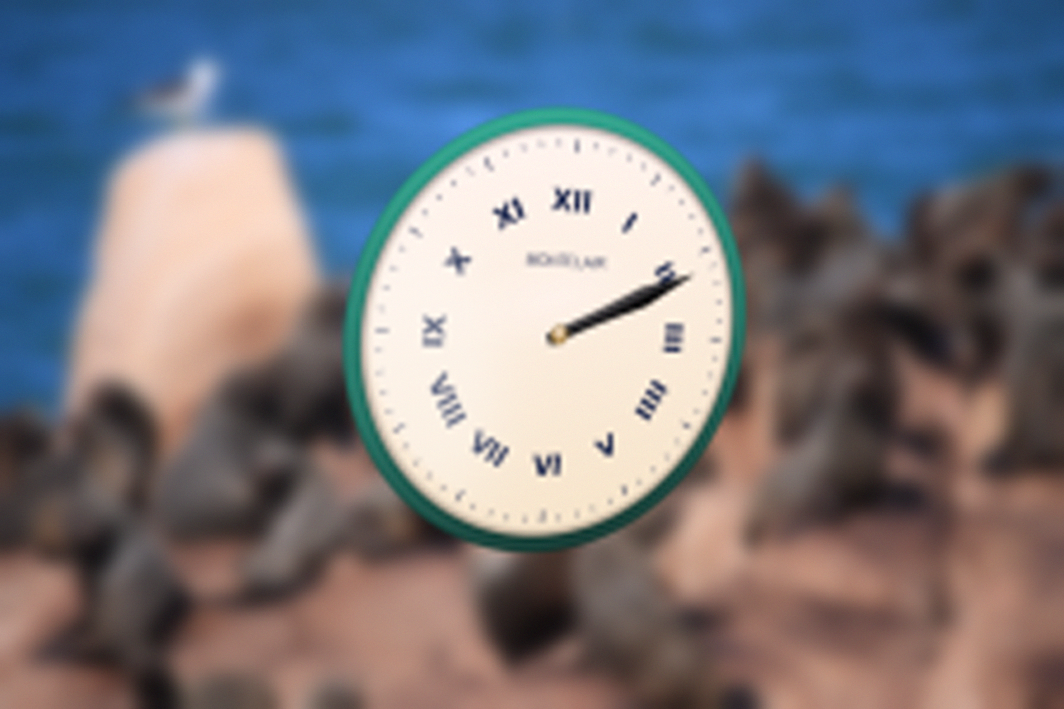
2:11
